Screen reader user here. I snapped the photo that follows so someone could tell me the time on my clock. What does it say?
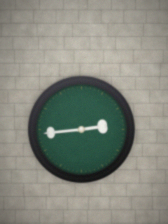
2:44
